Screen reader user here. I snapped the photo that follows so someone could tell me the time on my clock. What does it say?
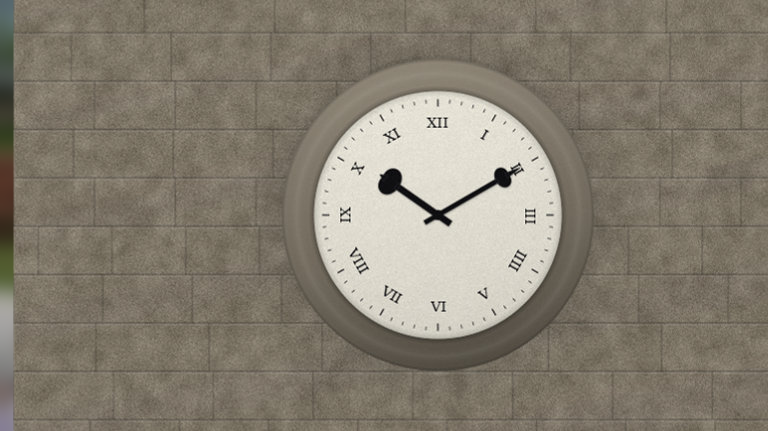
10:10
